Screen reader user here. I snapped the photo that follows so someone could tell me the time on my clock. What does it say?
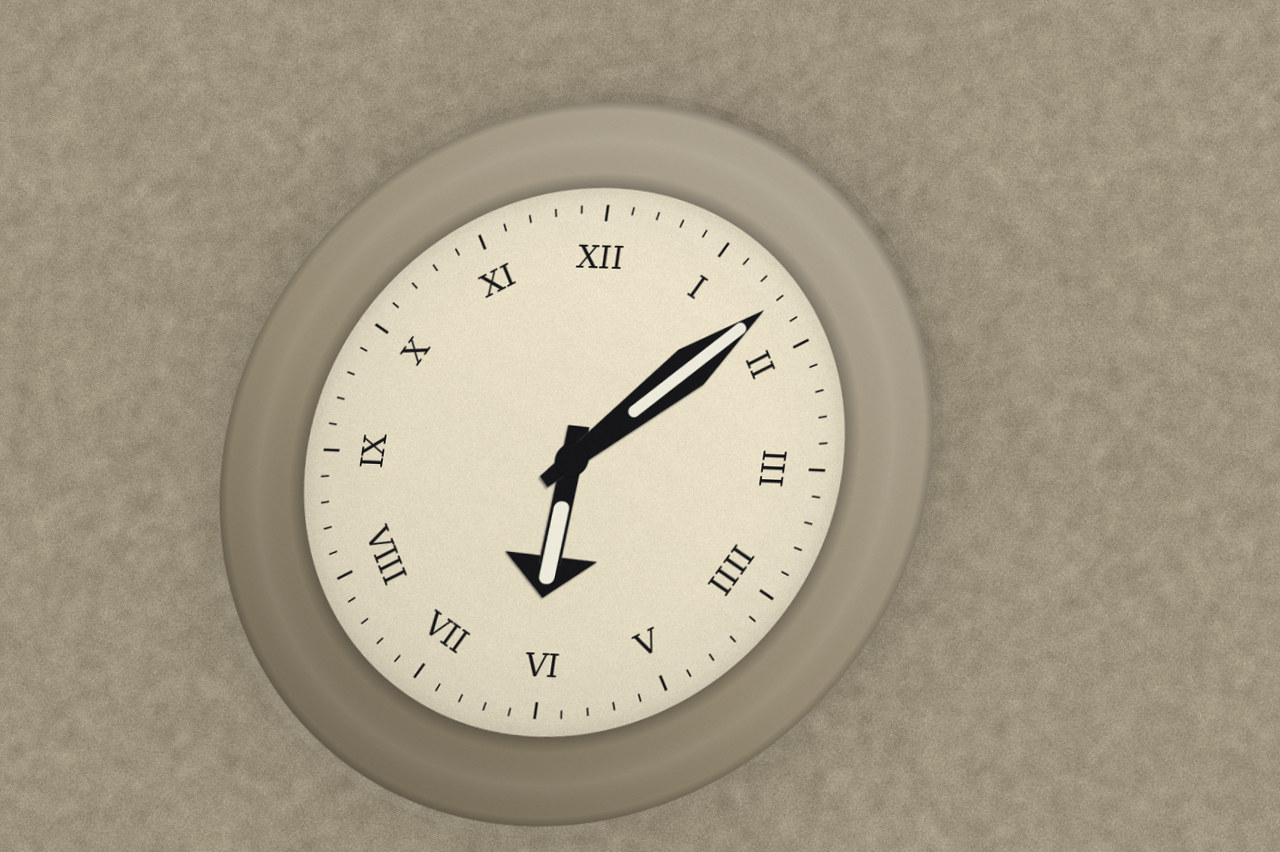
6:08
